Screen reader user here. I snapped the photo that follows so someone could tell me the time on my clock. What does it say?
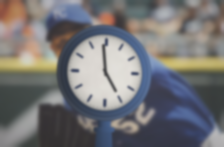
4:59
